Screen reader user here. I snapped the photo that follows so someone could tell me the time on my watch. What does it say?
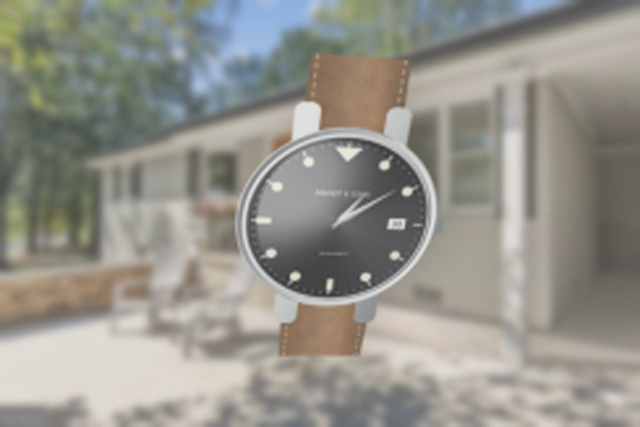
1:09
